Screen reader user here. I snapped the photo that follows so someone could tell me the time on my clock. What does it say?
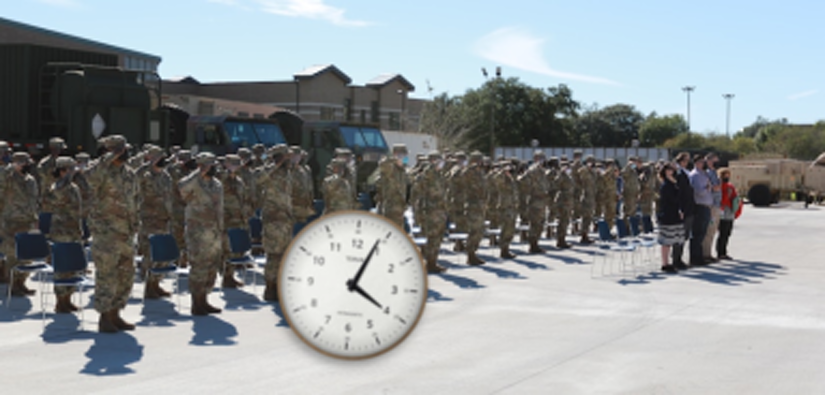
4:04
